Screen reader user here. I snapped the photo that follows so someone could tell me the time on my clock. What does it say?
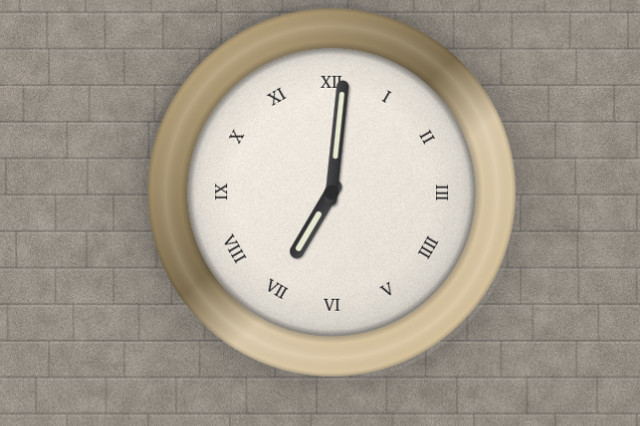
7:01
